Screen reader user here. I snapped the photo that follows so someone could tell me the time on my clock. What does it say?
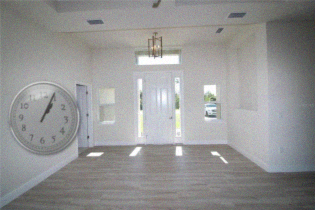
1:04
